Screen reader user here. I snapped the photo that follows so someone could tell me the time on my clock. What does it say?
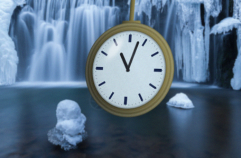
11:03
